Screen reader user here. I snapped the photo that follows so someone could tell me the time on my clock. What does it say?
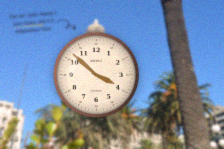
3:52
